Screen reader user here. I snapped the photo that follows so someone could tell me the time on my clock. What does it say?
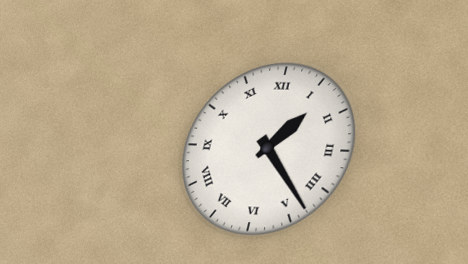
1:23
